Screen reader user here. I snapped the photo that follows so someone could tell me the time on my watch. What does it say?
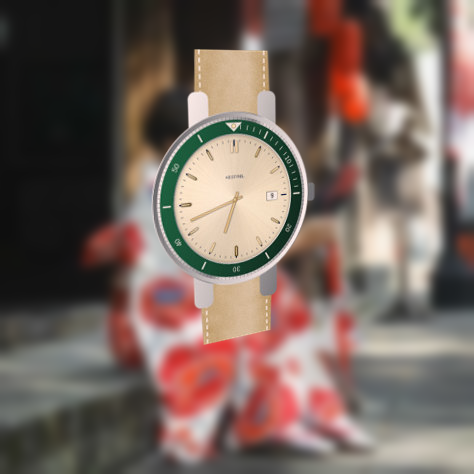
6:42
